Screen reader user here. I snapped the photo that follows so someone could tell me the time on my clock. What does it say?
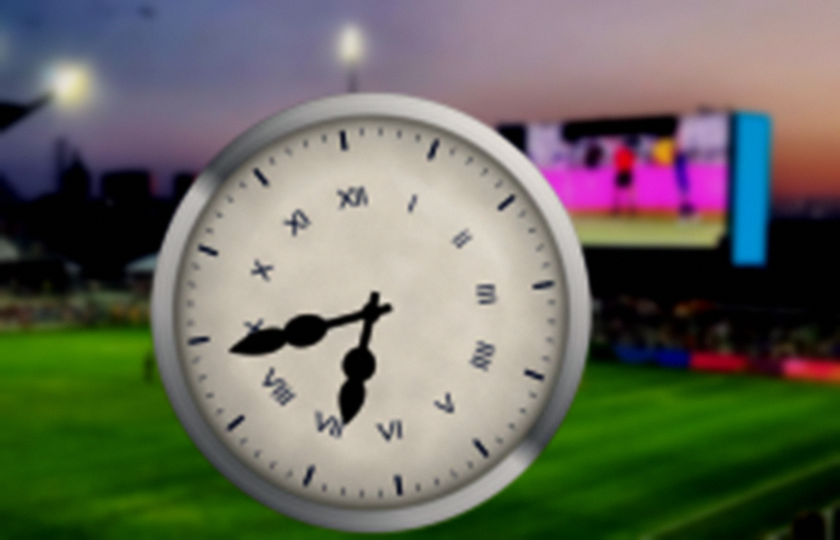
6:44
